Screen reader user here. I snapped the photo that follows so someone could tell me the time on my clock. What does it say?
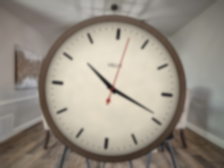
10:19:02
